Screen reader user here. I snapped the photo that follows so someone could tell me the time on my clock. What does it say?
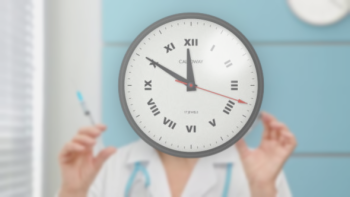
11:50:18
